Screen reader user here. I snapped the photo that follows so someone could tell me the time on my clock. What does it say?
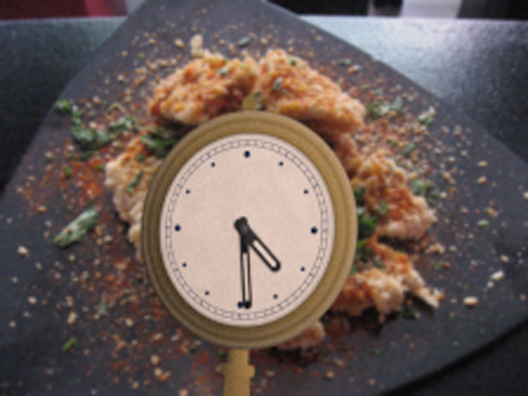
4:29
